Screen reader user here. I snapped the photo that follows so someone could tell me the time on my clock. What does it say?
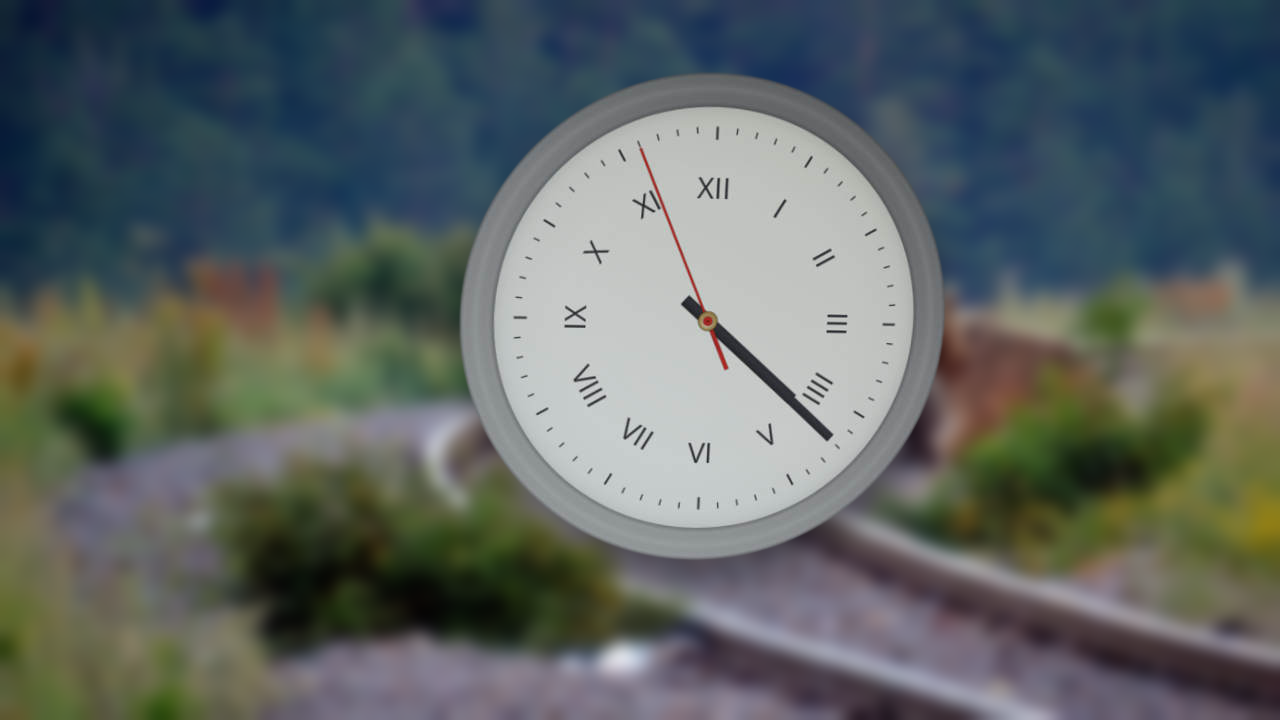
4:21:56
